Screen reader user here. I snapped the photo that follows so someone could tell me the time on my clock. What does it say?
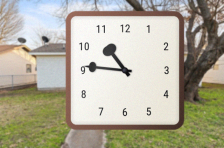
10:46
